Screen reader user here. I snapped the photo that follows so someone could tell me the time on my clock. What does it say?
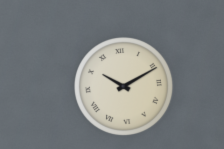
10:11
